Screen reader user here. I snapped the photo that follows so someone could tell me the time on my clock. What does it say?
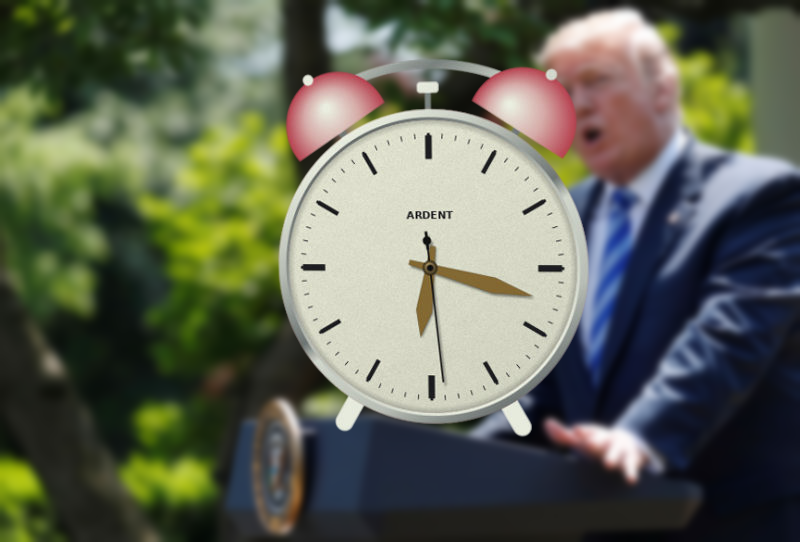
6:17:29
